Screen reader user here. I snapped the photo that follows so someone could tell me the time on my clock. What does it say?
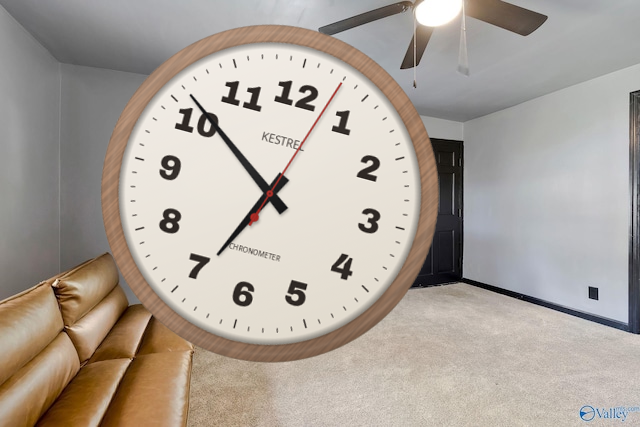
6:51:03
